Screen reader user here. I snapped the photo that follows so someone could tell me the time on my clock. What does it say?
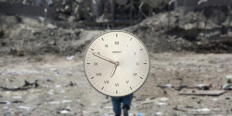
6:49
